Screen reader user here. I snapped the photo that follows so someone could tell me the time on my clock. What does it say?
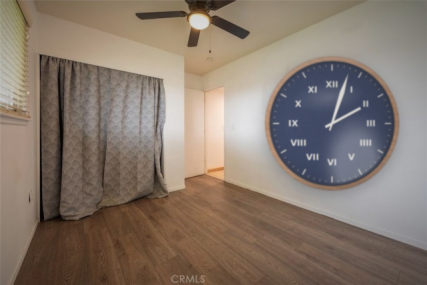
2:03
